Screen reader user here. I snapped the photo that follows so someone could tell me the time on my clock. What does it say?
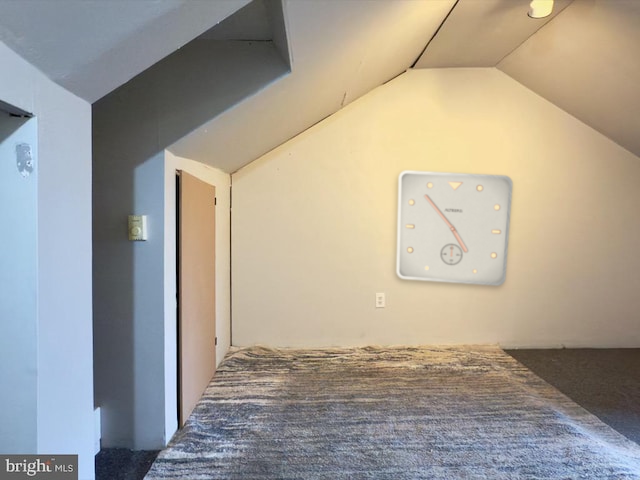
4:53
